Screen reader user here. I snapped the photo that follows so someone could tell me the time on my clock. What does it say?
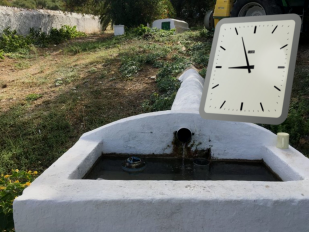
8:56
